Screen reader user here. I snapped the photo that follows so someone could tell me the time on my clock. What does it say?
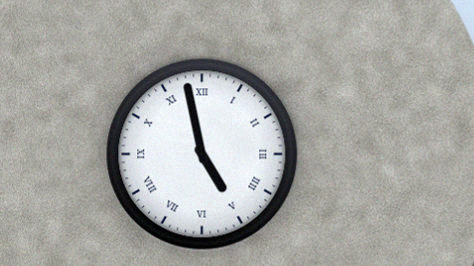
4:58
